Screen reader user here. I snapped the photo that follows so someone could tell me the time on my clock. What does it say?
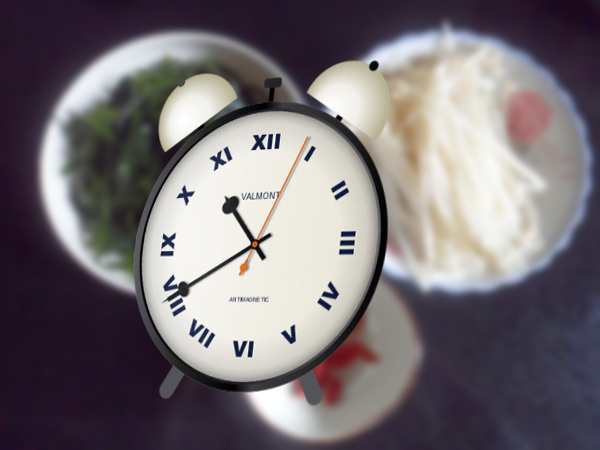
10:40:04
